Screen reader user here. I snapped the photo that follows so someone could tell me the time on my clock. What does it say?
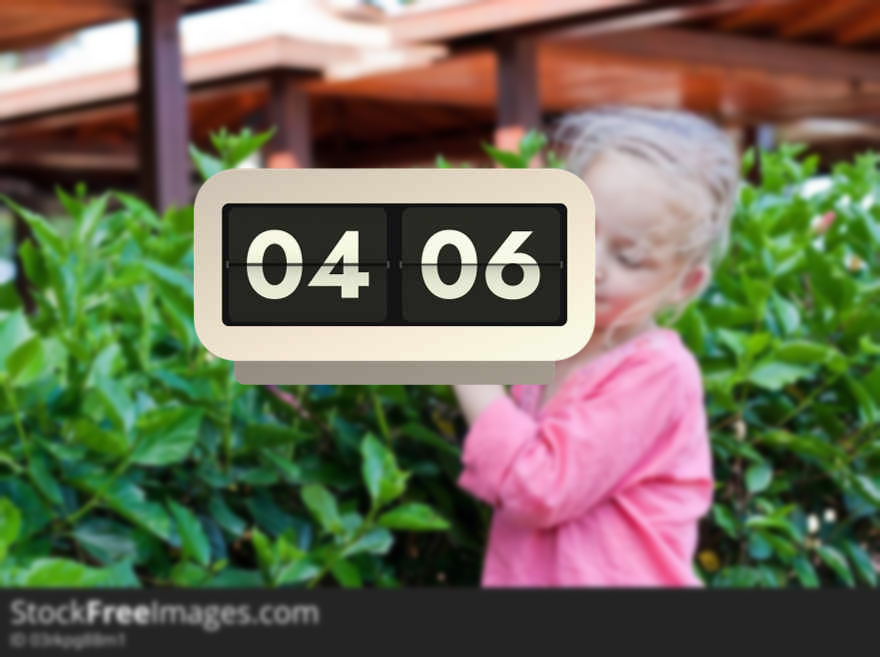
4:06
